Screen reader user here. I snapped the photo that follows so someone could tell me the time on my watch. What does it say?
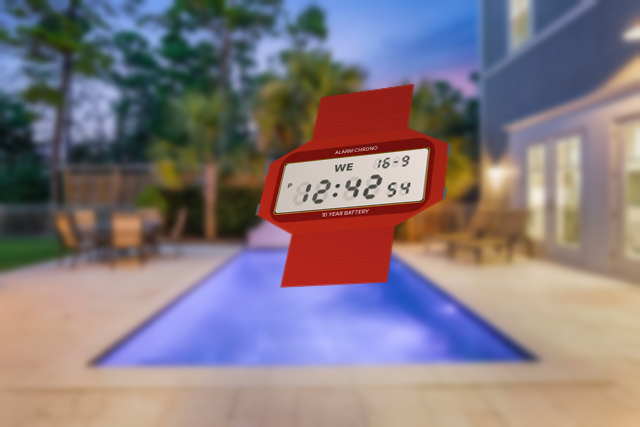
12:42:54
